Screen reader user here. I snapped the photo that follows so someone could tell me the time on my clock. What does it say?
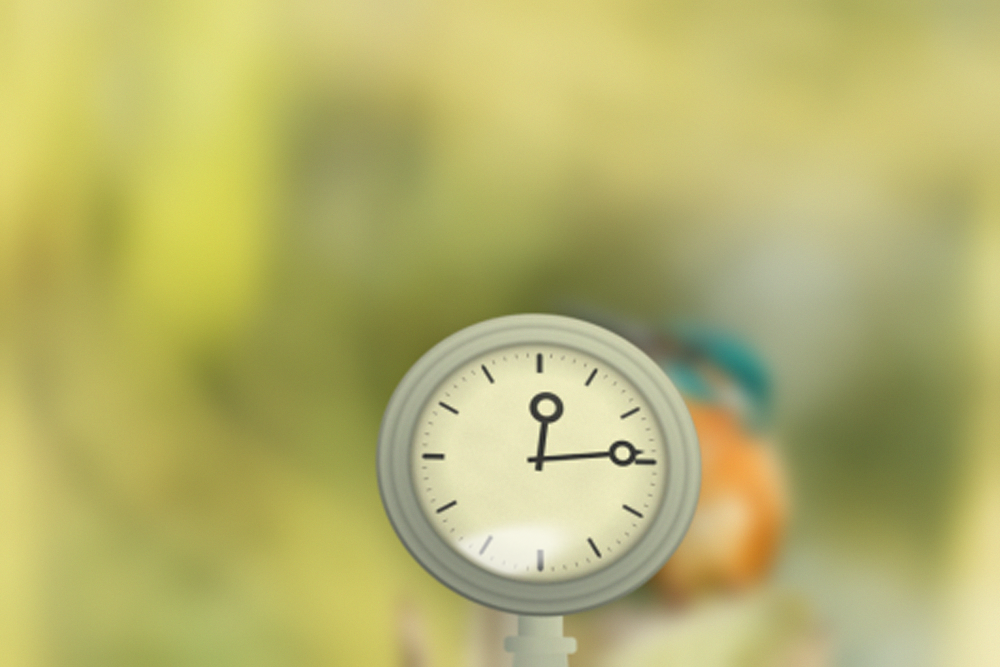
12:14
